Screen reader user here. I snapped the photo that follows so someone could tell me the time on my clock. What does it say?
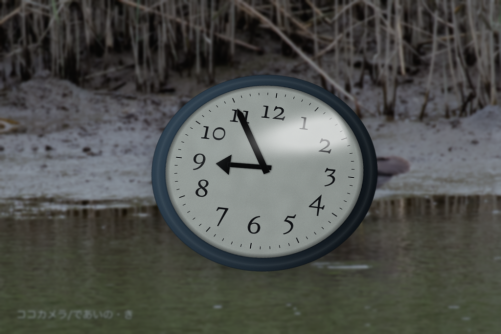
8:55
